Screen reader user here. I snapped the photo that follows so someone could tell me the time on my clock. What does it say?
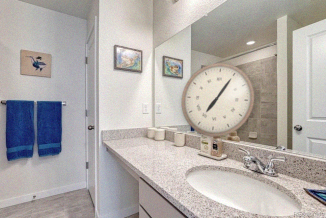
7:05
